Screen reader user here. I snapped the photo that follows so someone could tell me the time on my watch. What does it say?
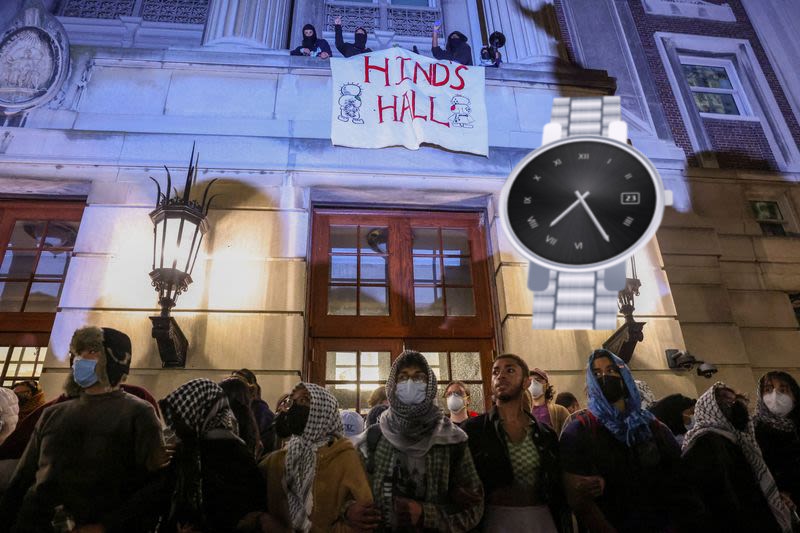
7:25
